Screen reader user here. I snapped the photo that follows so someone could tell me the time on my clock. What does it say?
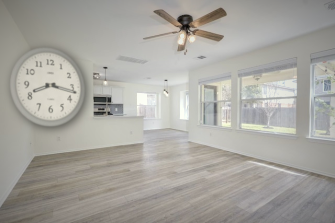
8:17
